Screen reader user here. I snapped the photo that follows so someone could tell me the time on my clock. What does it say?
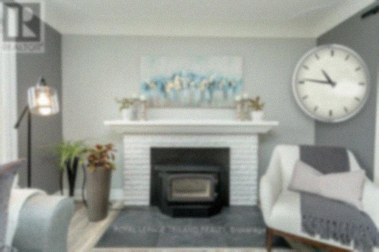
10:46
